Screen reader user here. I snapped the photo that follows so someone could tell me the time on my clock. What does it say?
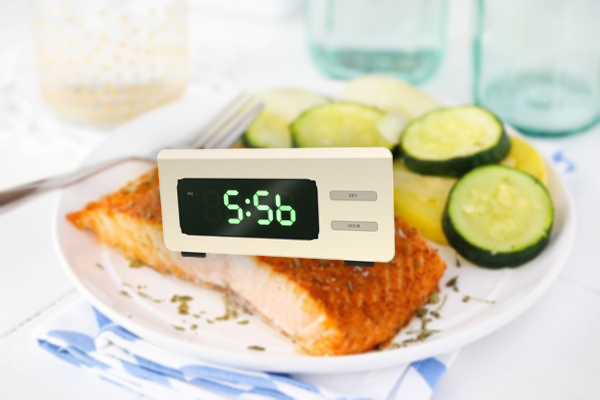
5:56
